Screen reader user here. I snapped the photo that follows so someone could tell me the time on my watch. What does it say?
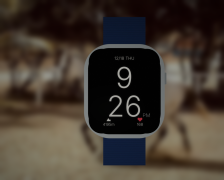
9:26
